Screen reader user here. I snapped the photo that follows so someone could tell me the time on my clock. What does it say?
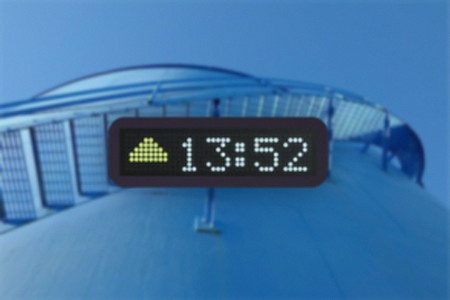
13:52
